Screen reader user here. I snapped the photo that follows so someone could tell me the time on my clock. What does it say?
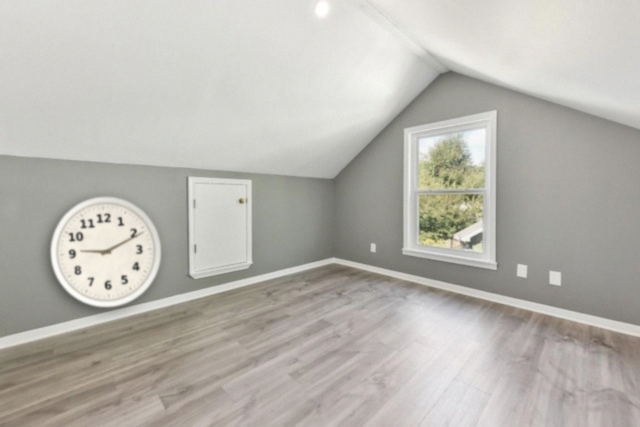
9:11
